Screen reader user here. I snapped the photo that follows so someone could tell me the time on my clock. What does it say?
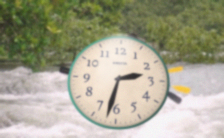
2:32
